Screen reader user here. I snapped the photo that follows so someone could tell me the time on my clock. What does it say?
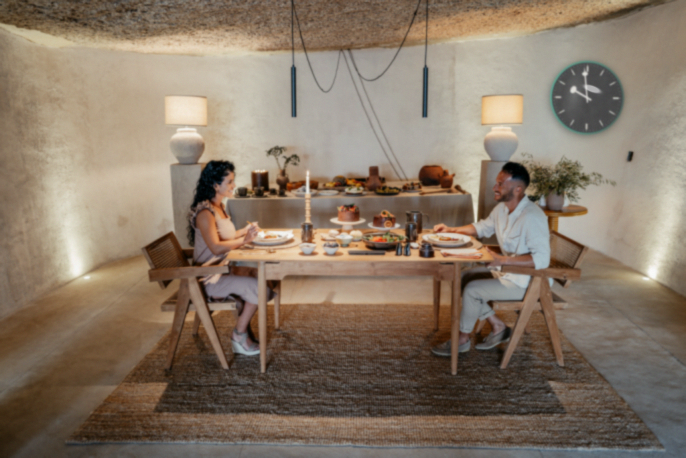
9:59
